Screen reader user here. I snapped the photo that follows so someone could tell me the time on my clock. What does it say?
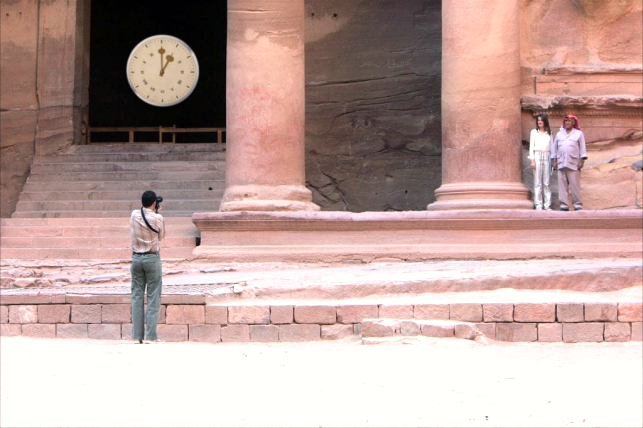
1:00
